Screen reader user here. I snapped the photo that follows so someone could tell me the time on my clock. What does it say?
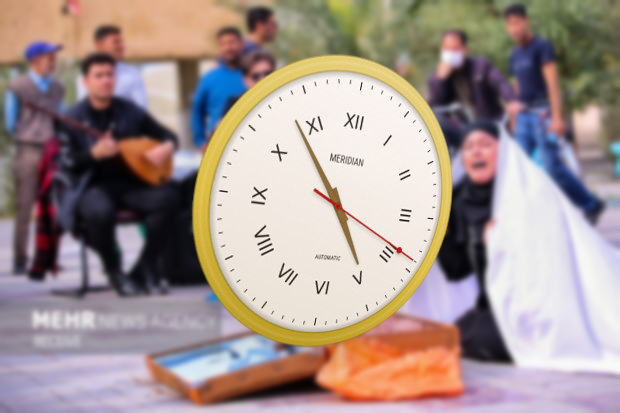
4:53:19
